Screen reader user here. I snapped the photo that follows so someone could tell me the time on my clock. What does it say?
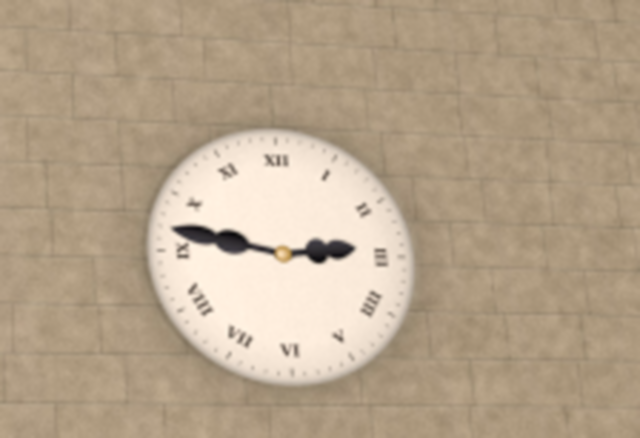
2:47
